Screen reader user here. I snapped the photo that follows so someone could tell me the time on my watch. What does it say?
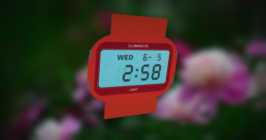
2:58
